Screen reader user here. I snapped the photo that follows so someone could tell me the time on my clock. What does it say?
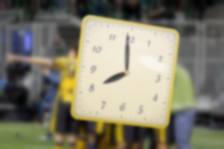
7:59
